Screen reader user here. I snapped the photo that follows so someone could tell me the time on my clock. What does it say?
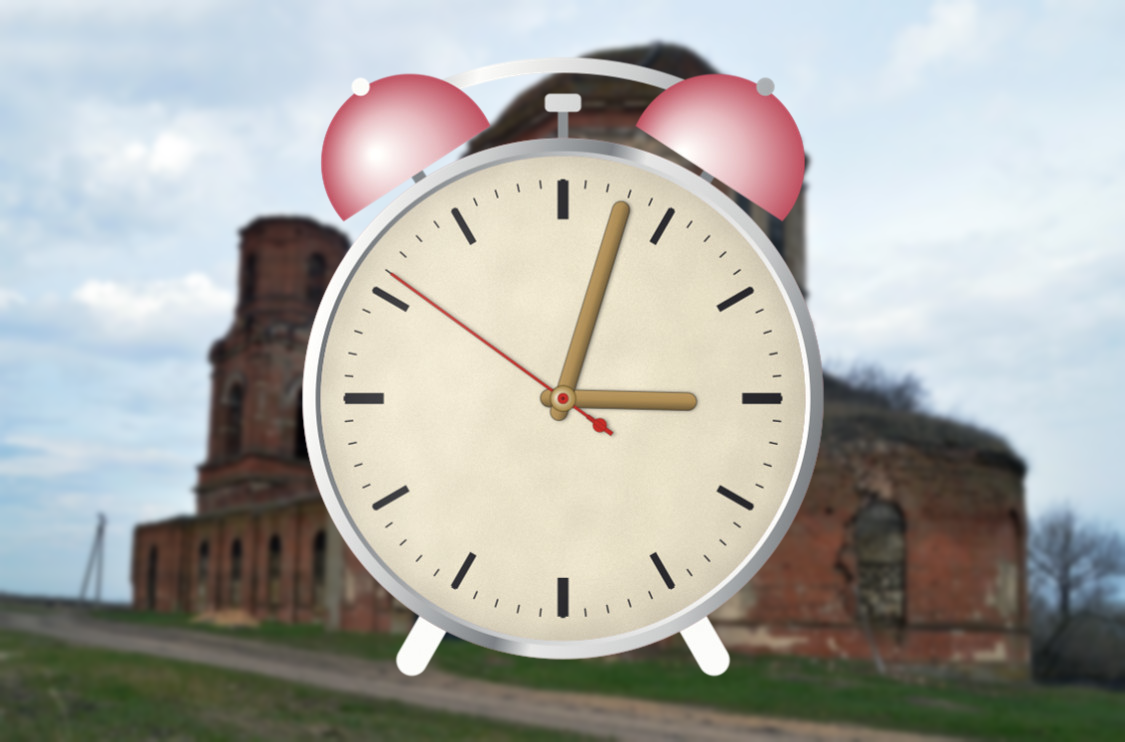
3:02:51
